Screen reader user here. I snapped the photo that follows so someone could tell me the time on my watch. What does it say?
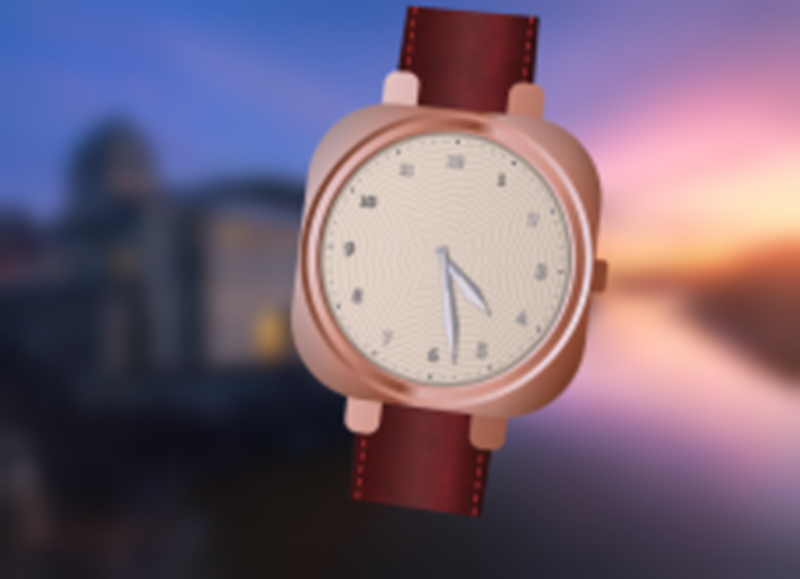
4:28
